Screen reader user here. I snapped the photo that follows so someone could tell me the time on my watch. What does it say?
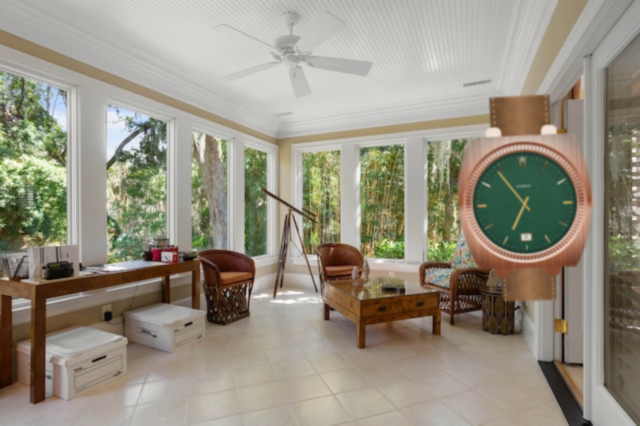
6:54
